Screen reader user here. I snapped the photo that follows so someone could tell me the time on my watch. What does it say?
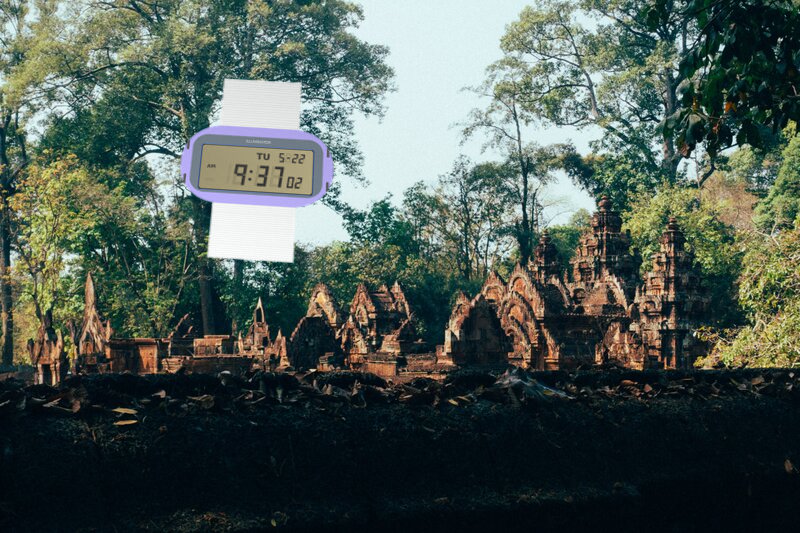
9:37:02
